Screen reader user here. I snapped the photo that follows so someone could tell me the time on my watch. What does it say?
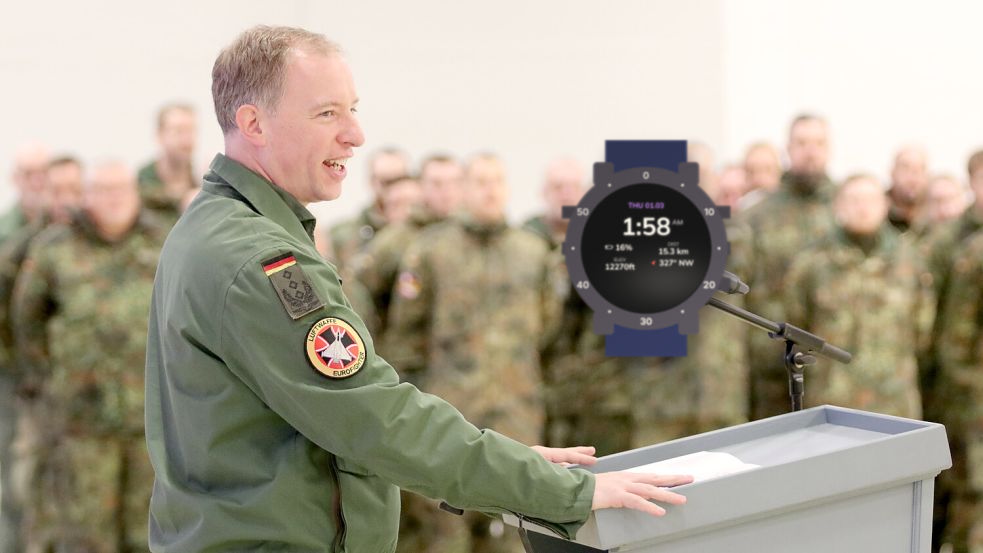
1:58
